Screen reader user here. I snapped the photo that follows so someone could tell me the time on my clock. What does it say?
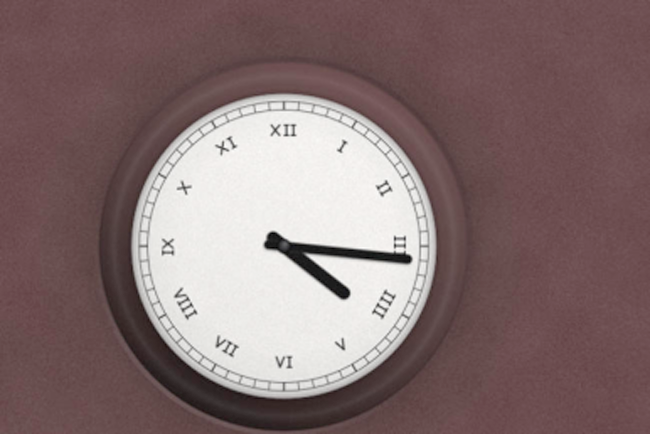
4:16
